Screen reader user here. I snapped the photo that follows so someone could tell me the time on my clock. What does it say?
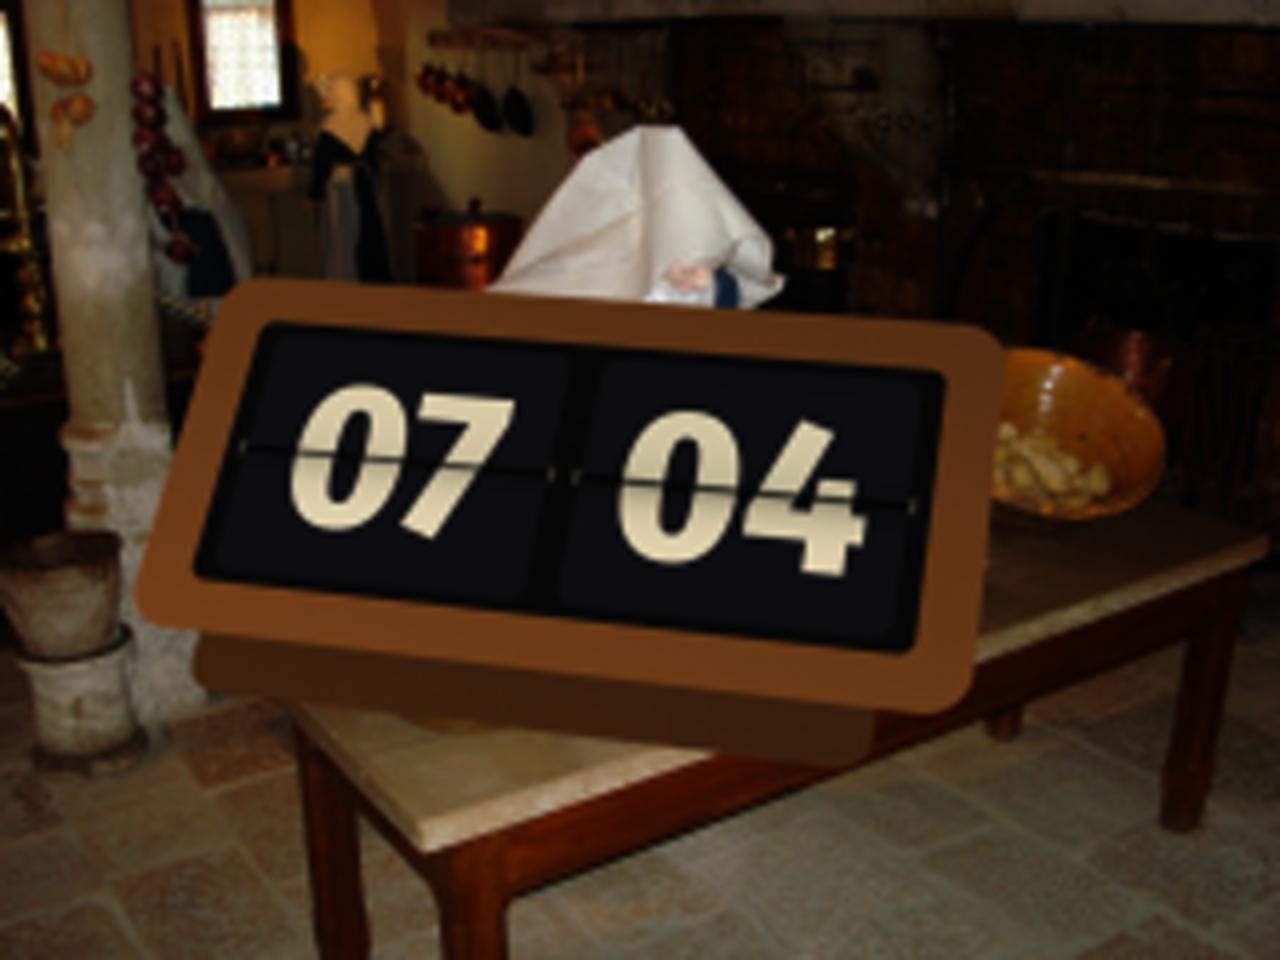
7:04
